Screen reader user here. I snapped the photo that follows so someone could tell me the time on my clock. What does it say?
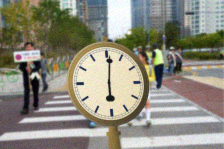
6:01
